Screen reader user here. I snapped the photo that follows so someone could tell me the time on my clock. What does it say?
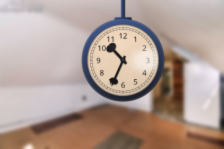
10:34
